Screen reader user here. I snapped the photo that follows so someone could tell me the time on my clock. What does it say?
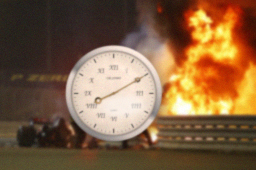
8:10
